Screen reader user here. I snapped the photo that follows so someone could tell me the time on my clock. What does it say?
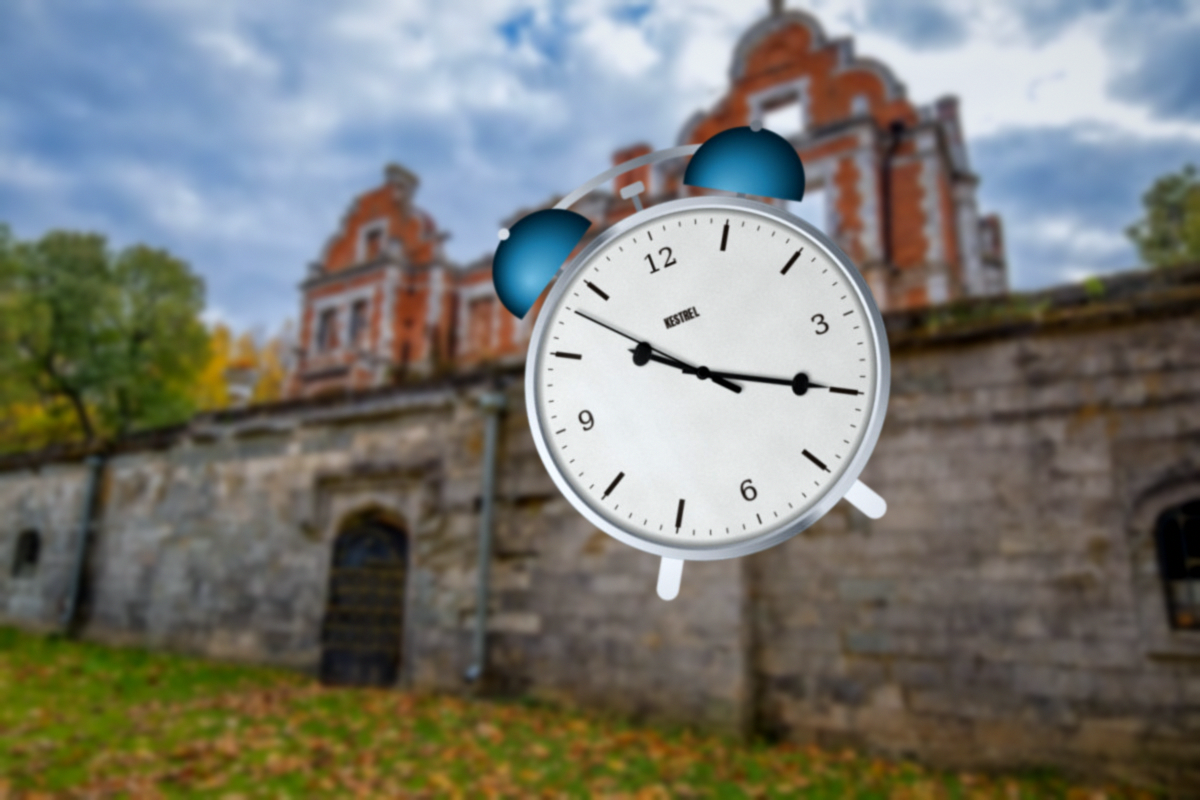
10:19:53
